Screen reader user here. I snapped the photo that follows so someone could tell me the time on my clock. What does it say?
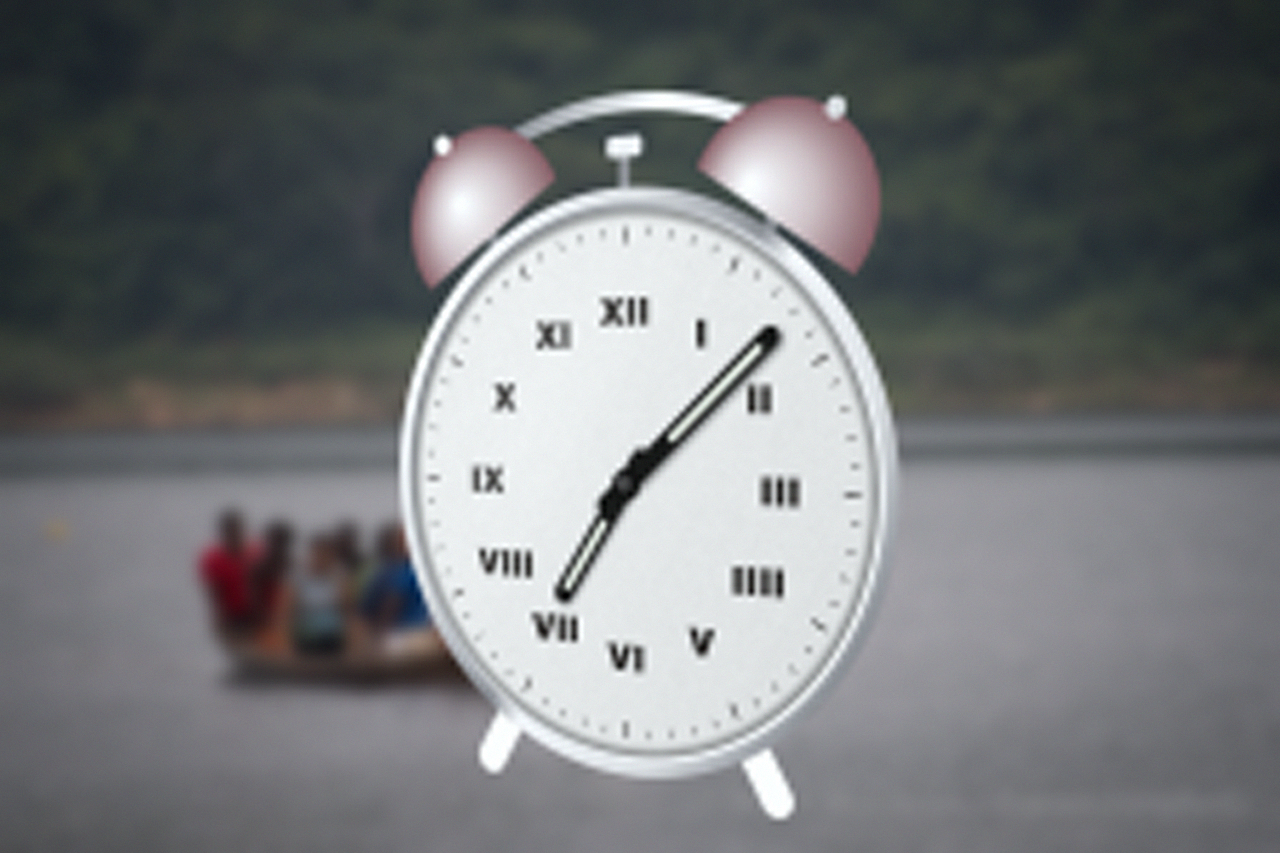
7:08
